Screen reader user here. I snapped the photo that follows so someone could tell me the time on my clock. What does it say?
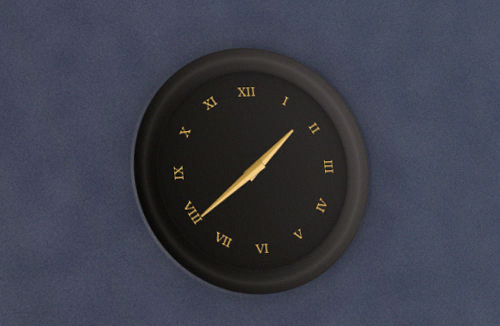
1:39
